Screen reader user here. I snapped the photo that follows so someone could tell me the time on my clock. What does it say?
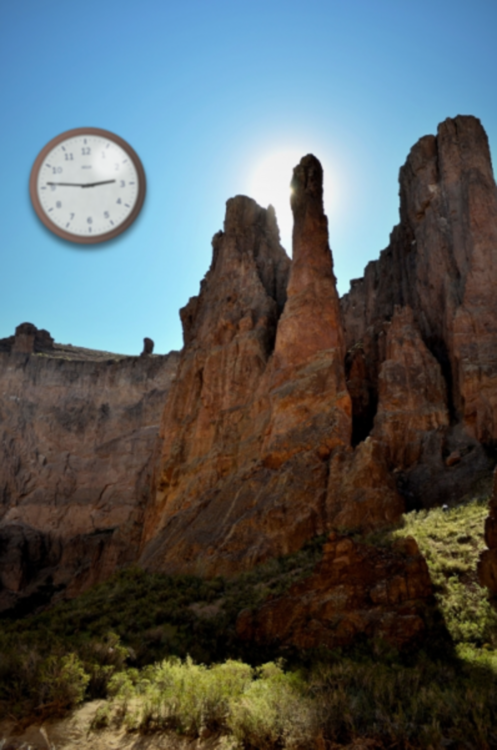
2:46
